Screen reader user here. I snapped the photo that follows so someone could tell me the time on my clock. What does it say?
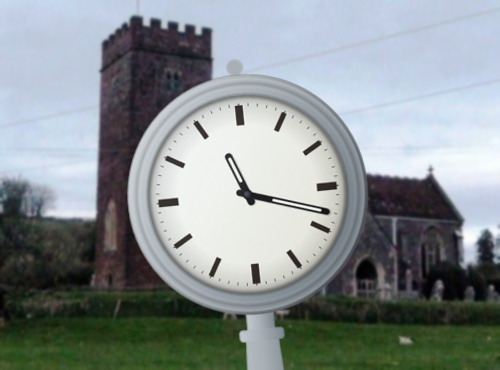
11:18
